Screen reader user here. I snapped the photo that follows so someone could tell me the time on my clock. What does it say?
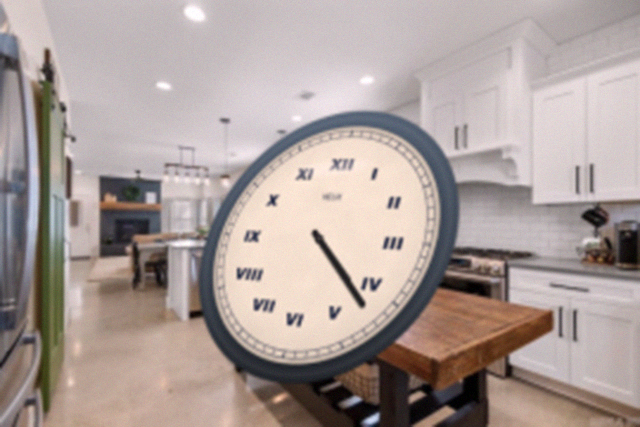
4:22
